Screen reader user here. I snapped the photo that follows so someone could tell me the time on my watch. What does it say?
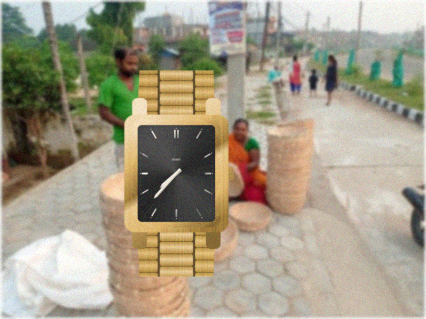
7:37
